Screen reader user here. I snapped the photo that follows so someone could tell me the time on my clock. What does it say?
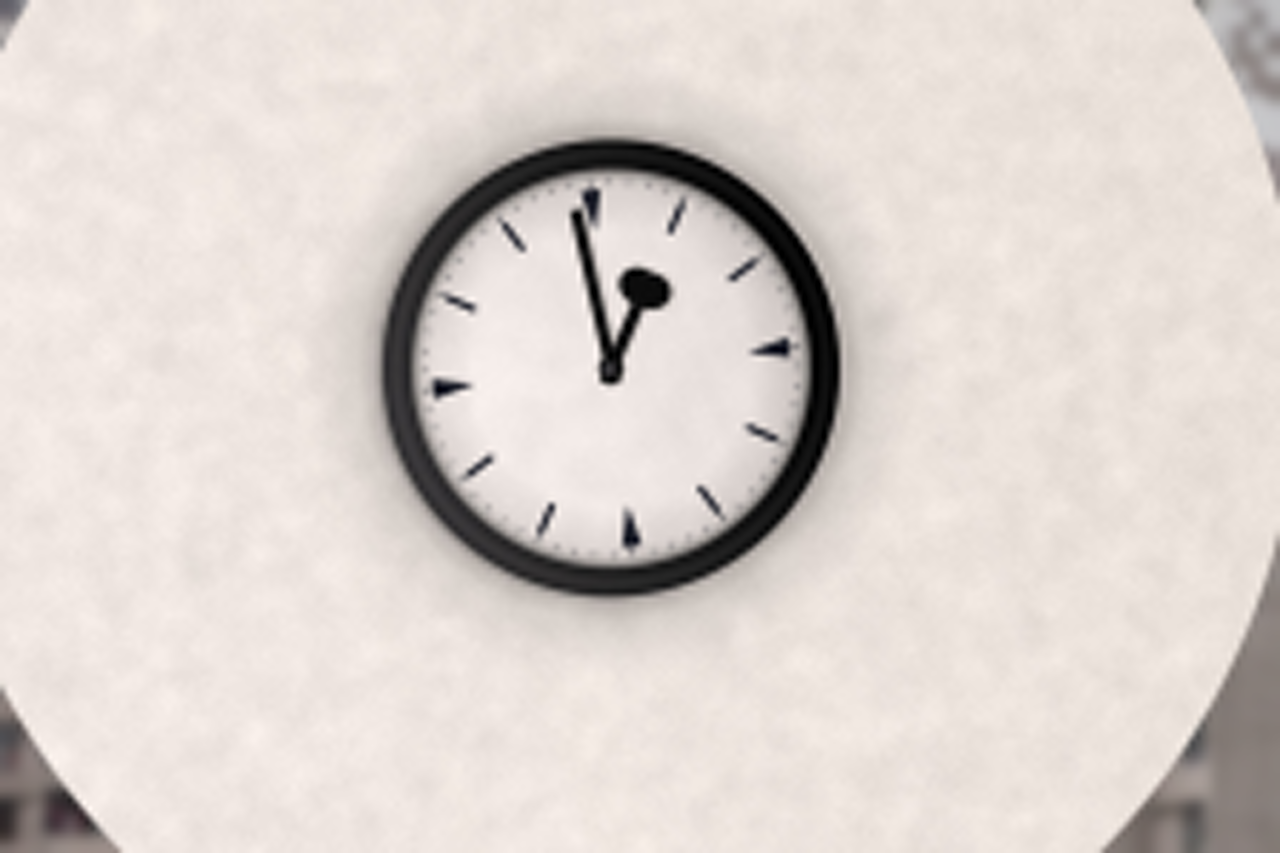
12:59
